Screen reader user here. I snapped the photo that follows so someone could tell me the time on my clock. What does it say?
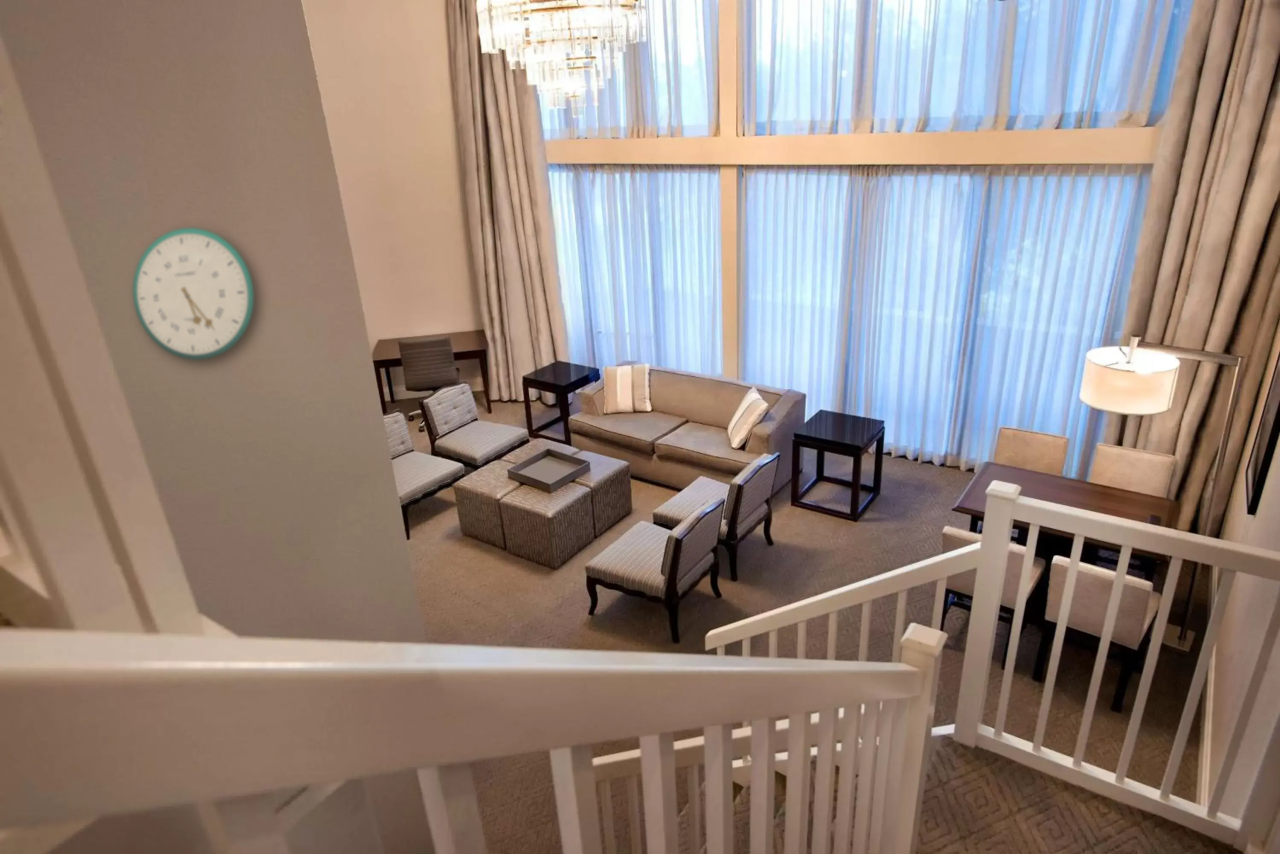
5:24
